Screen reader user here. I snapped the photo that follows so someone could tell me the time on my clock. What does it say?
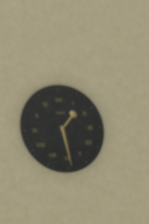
1:29
